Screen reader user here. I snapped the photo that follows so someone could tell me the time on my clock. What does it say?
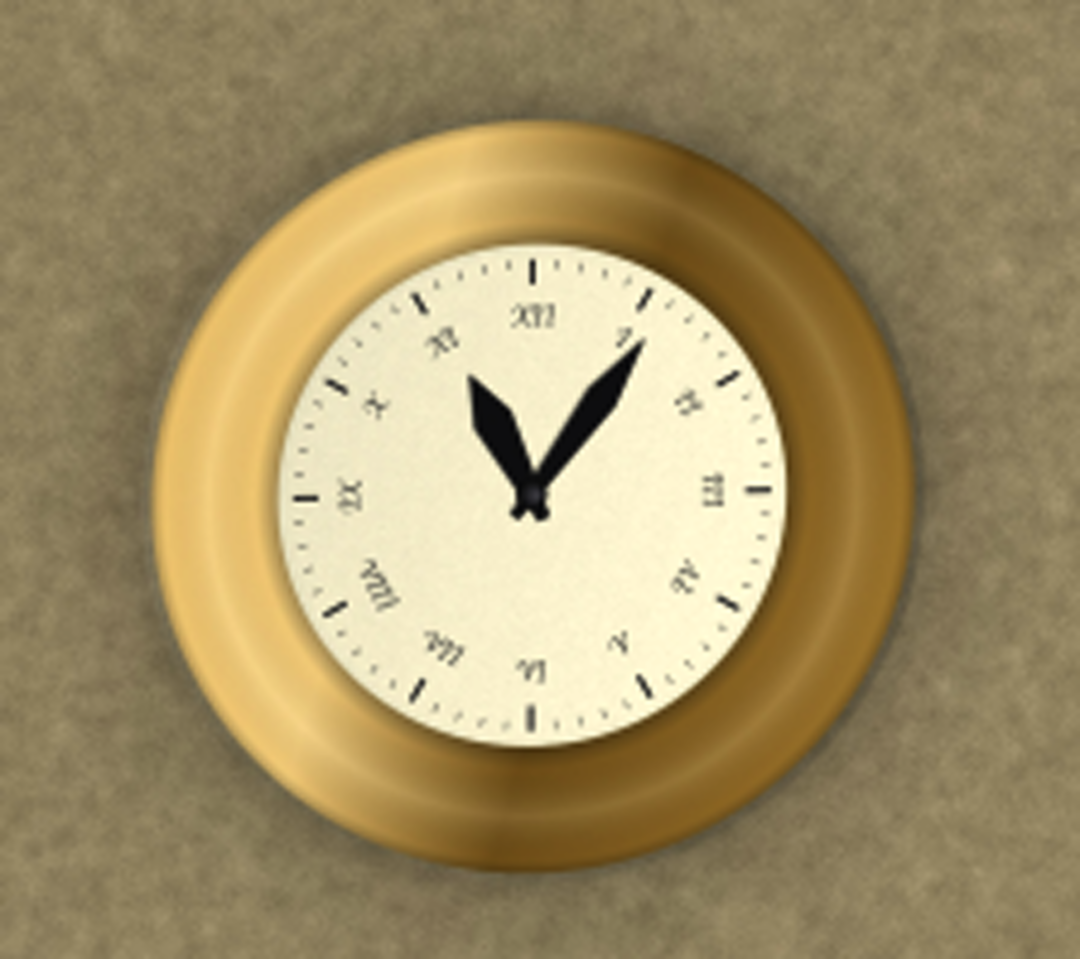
11:06
